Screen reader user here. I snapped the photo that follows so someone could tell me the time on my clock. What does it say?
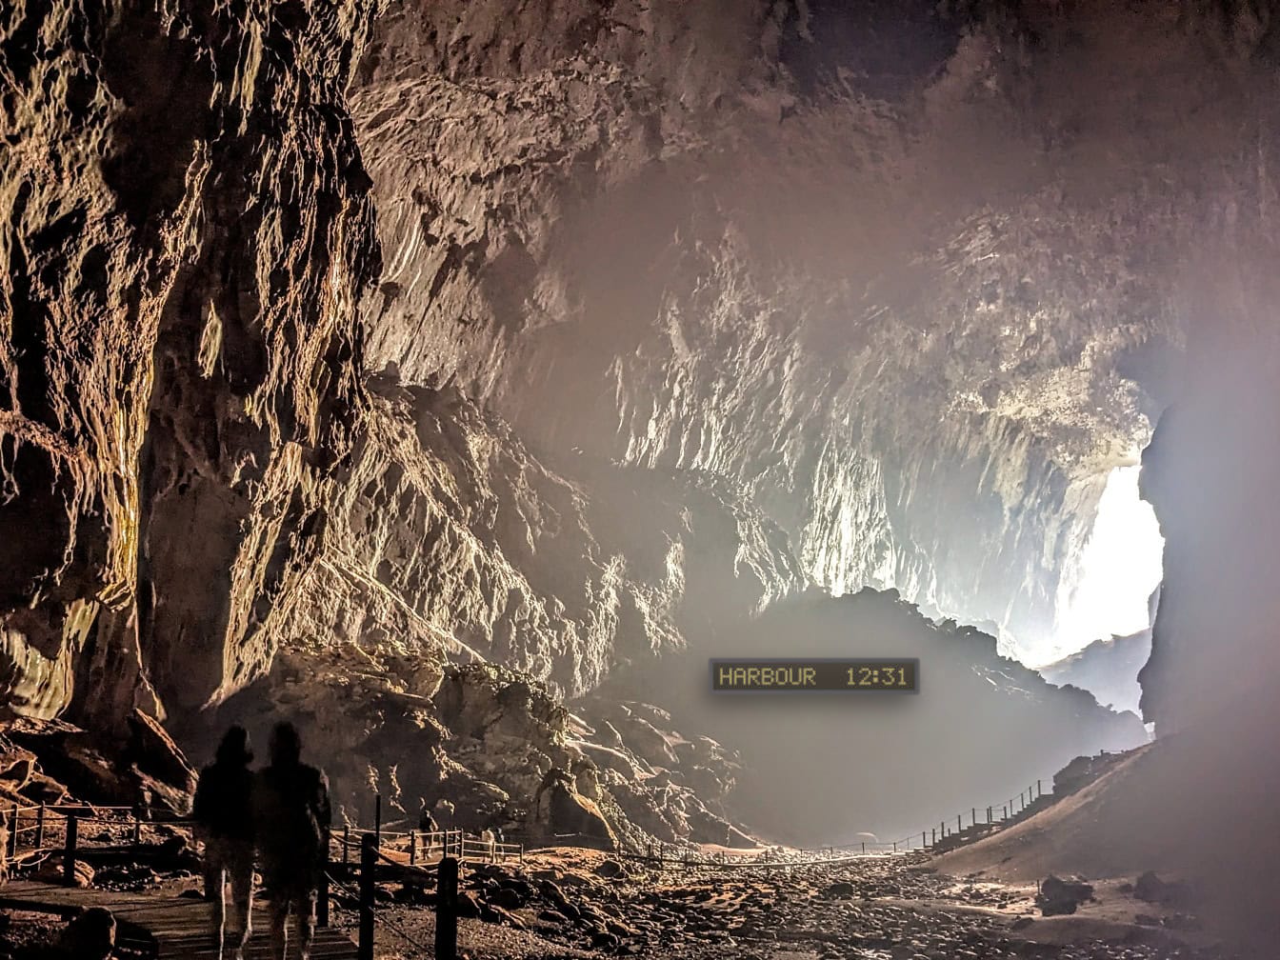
12:31
